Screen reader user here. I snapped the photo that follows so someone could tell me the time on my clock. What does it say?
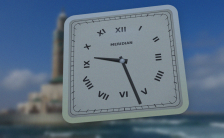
9:27
